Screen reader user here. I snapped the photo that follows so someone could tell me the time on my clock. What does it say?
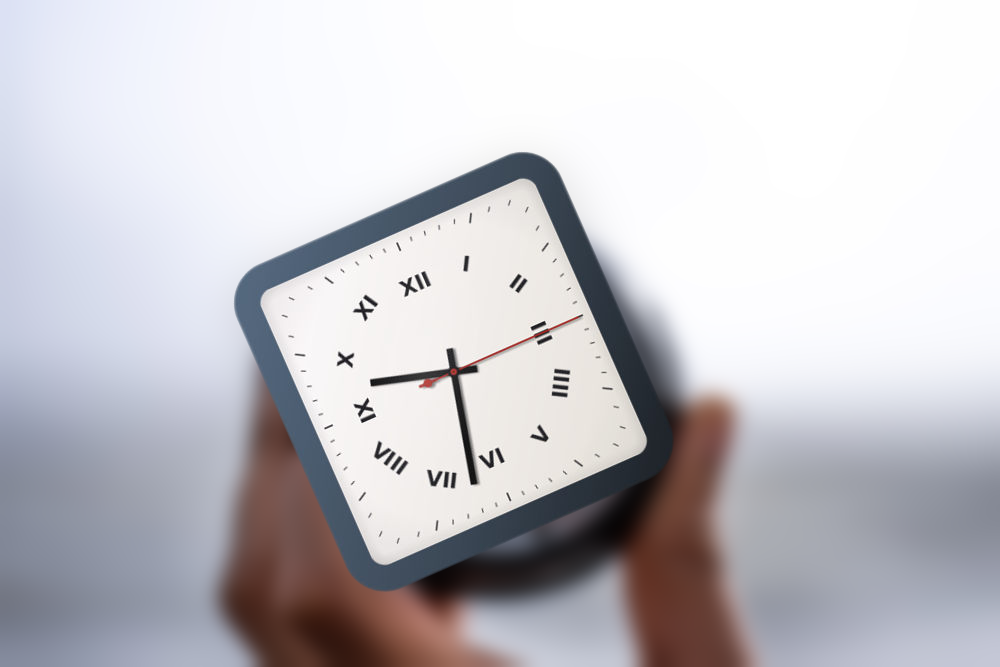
9:32:15
